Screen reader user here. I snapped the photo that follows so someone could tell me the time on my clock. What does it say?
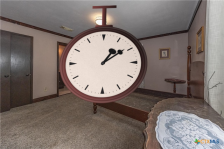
1:09
